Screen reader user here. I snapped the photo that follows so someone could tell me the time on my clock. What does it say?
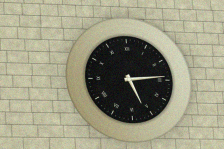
5:14
